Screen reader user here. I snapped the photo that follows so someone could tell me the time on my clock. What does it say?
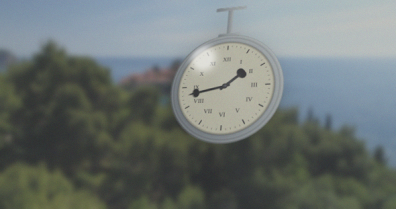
1:43
